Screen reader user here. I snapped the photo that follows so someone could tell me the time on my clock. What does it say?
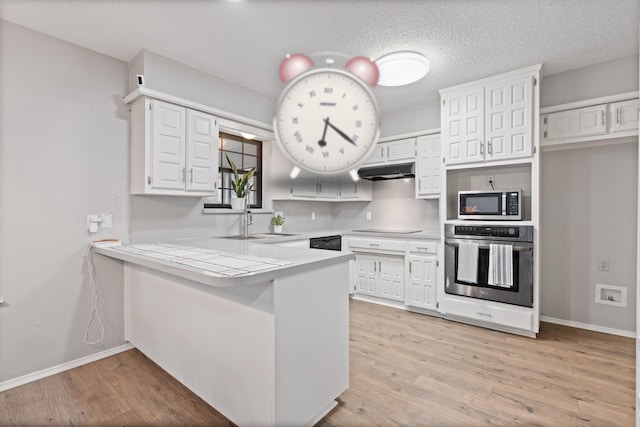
6:21
